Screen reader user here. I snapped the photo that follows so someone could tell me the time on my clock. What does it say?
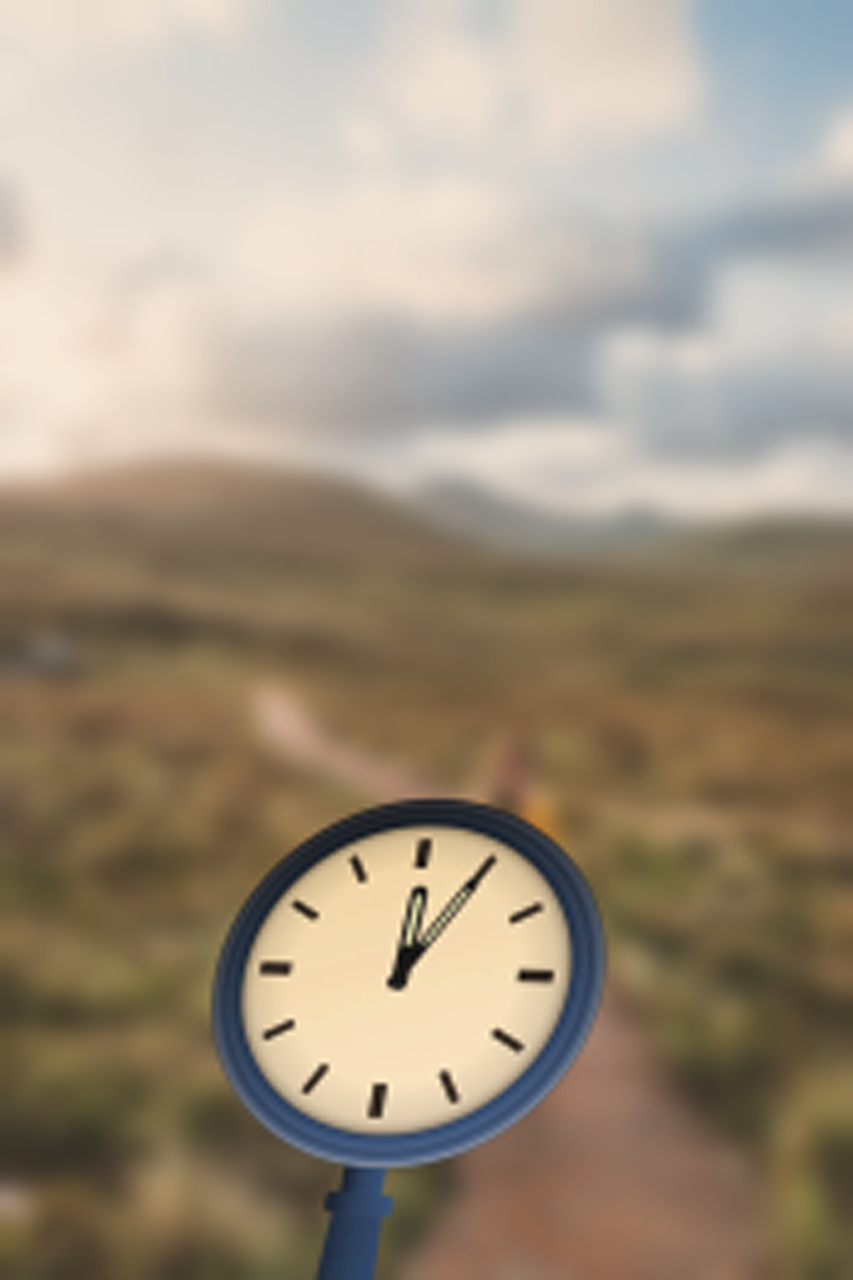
12:05
